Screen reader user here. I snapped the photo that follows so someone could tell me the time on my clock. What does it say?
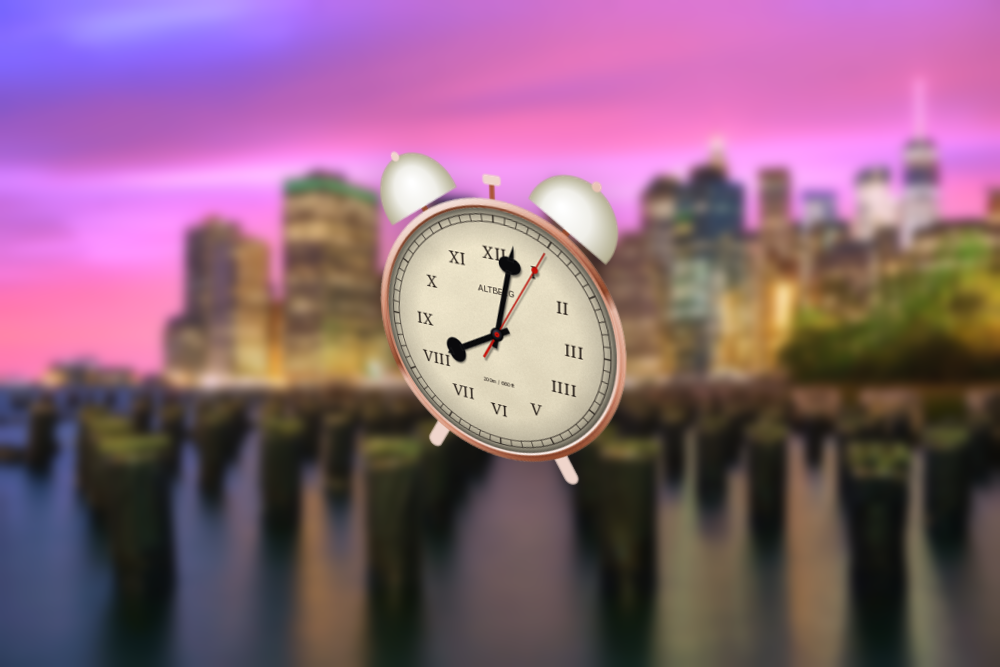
8:02:05
